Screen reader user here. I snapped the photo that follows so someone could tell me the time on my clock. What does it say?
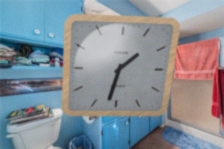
1:32
